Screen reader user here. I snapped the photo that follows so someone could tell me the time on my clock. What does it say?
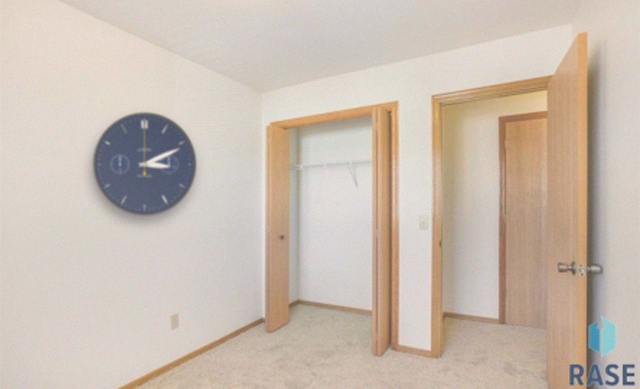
3:11
